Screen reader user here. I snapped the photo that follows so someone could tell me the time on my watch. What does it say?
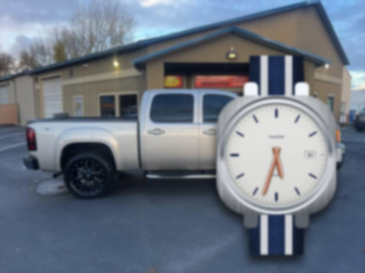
5:33
